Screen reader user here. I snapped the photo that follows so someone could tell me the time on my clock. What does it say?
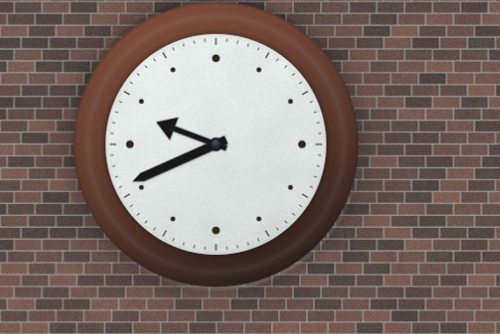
9:41
